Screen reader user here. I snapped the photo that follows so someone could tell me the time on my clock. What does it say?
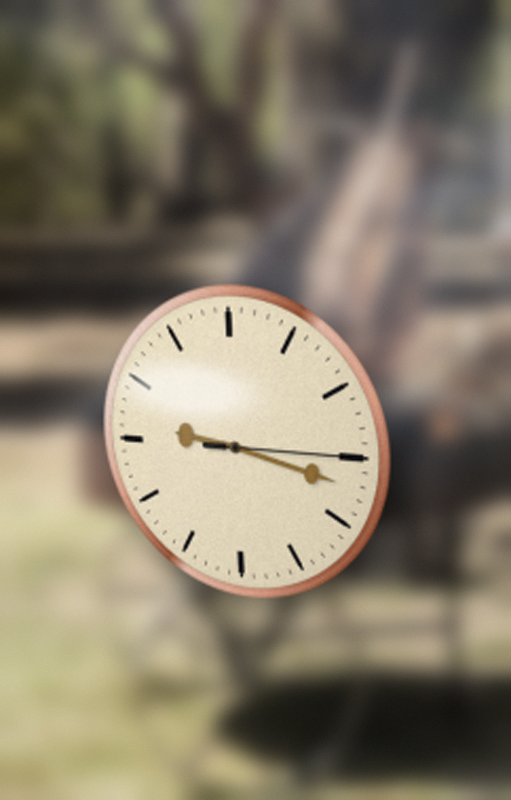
9:17:15
